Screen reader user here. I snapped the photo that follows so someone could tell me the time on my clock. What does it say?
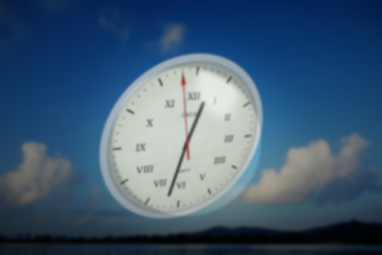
12:31:58
